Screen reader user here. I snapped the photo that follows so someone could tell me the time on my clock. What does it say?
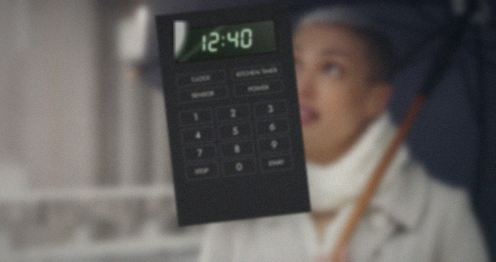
12:40
